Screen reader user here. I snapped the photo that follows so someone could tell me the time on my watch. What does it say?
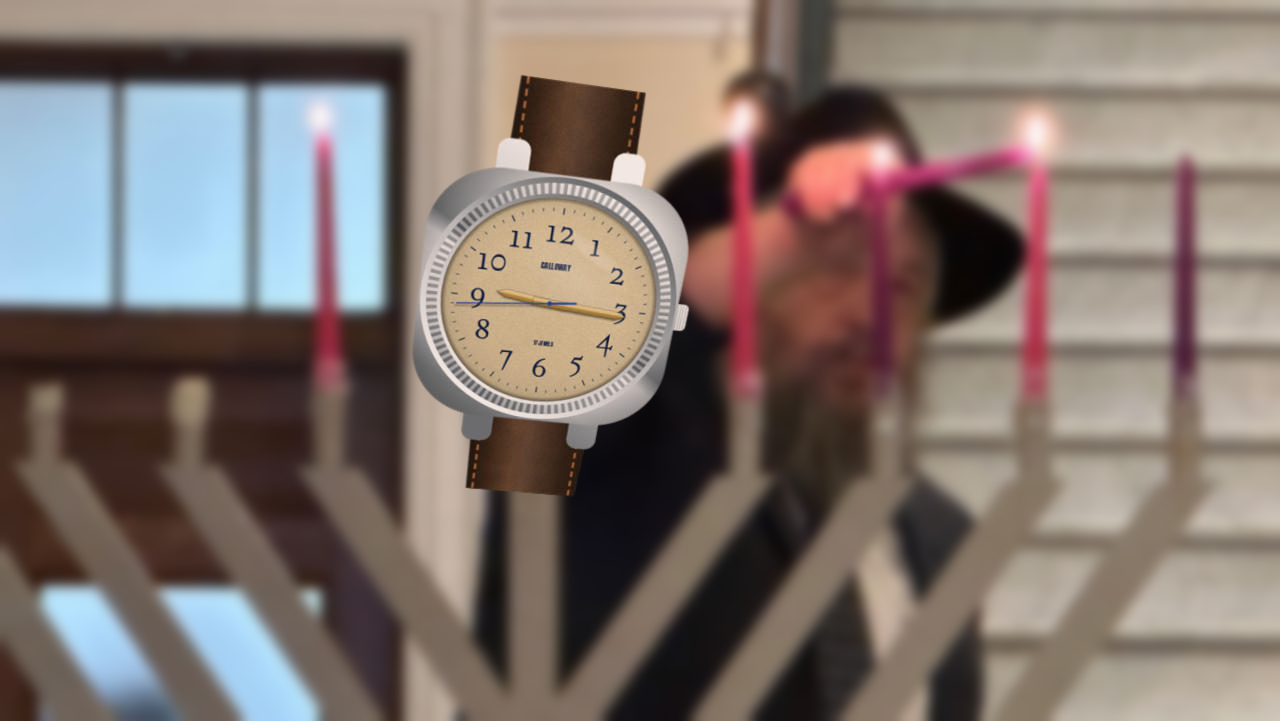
9:15:44
